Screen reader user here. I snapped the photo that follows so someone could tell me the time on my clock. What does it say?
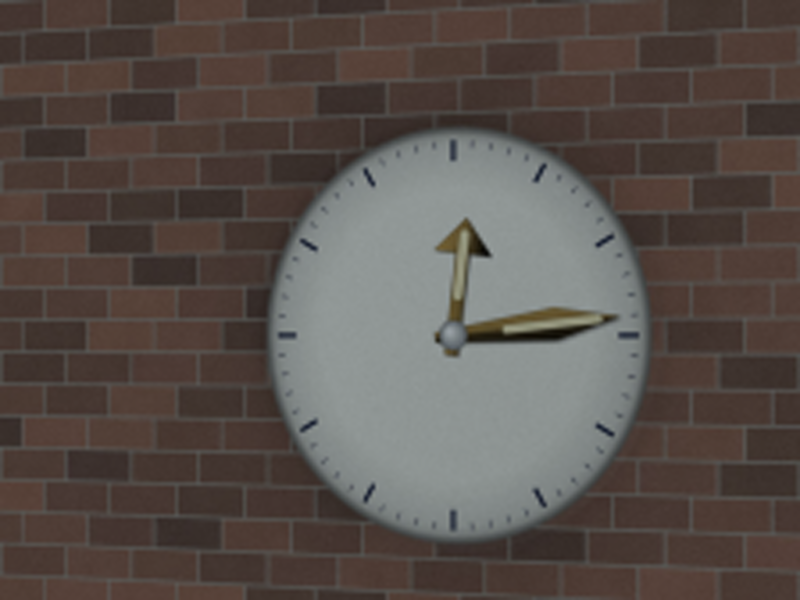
12:14
